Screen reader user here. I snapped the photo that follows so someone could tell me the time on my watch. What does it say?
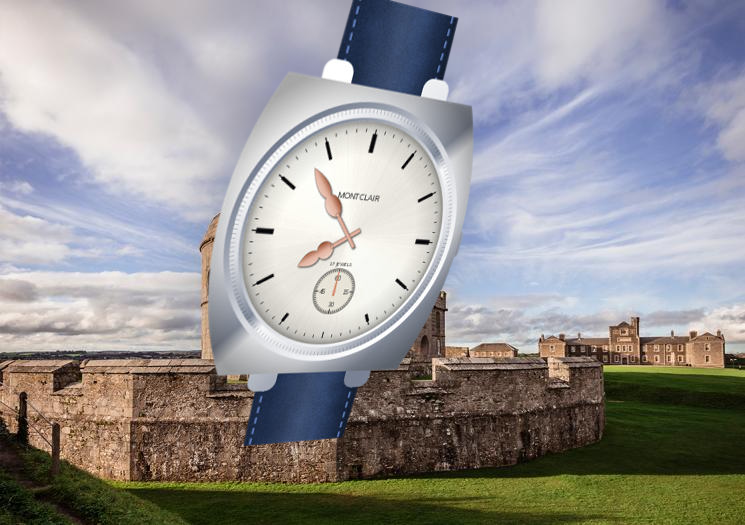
7:53
